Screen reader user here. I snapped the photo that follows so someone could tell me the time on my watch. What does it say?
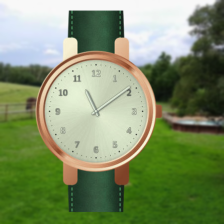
11:09
